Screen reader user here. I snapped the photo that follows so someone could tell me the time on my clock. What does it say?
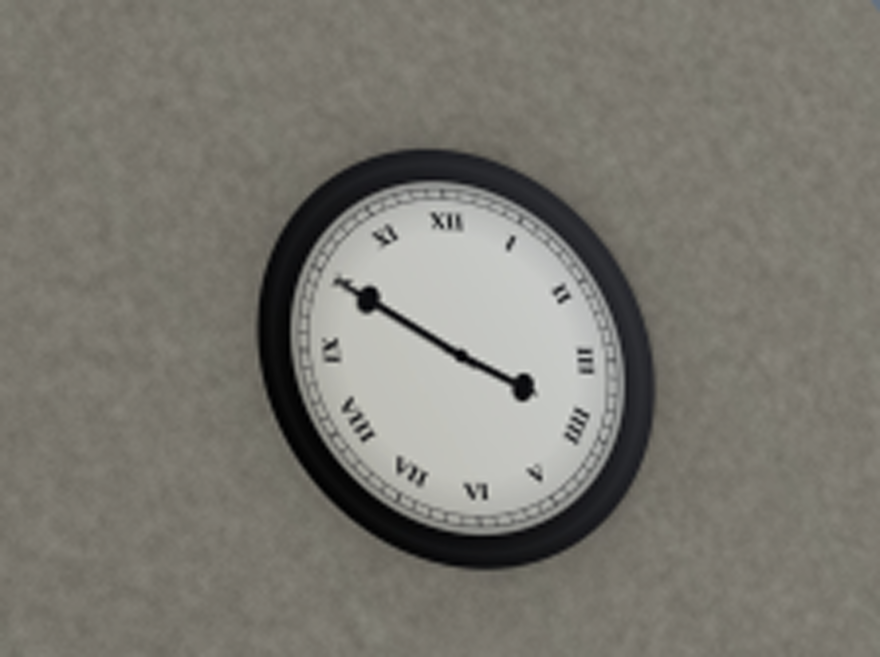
3:50
